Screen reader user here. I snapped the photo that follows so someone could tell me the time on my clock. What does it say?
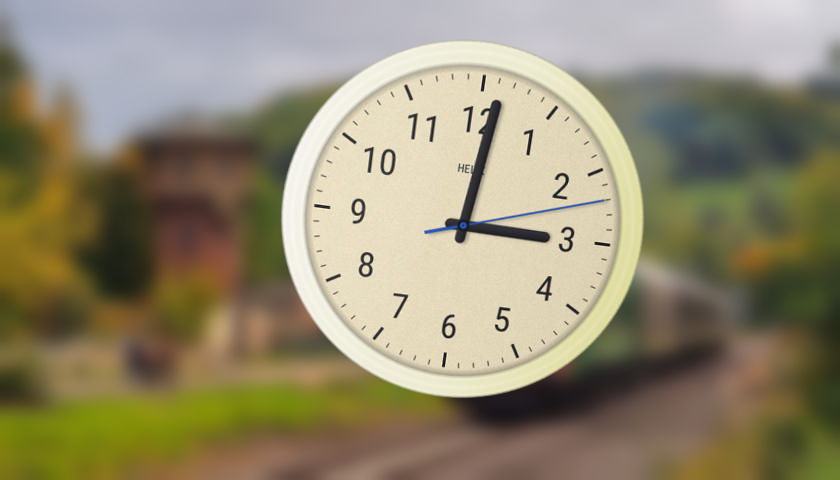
3:01:12
